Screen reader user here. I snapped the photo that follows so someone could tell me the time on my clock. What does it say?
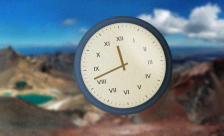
11:42
